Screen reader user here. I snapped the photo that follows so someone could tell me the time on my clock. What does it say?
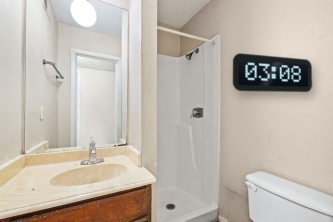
3:08
